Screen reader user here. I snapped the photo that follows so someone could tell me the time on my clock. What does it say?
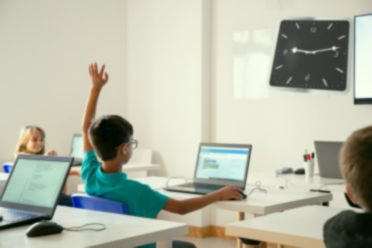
9:13
